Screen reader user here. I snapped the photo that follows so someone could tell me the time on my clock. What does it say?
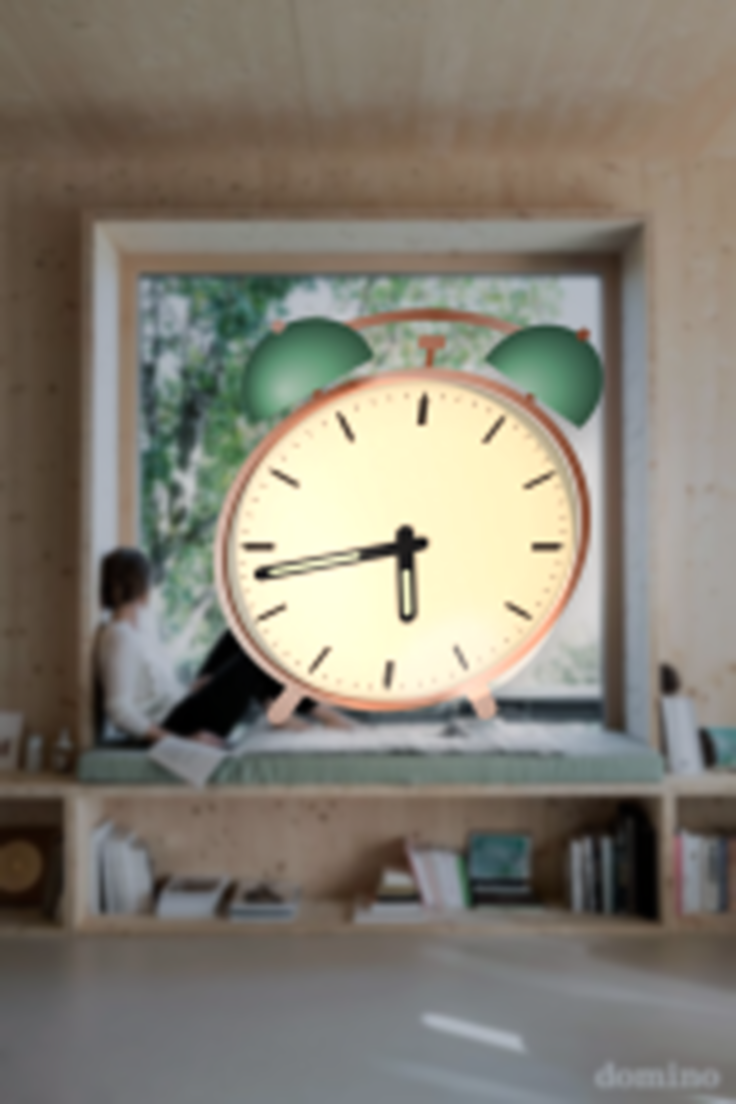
5:43
